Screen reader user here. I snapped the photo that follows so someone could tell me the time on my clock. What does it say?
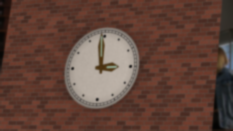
2:59
